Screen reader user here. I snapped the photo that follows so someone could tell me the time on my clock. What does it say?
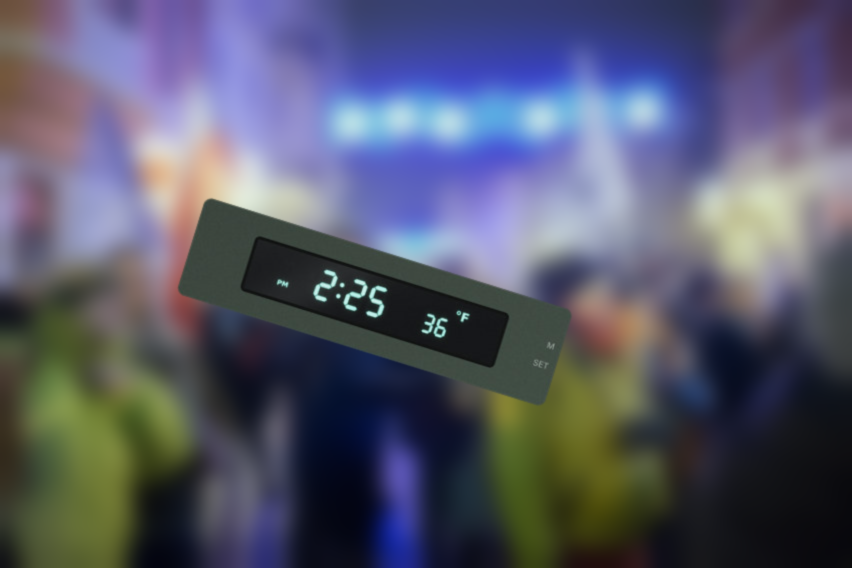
2:25
